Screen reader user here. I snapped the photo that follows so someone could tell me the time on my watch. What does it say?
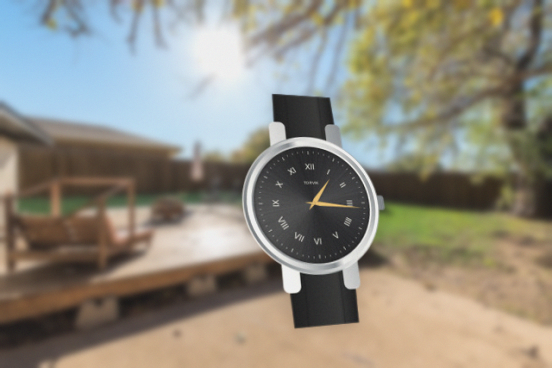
1:16
